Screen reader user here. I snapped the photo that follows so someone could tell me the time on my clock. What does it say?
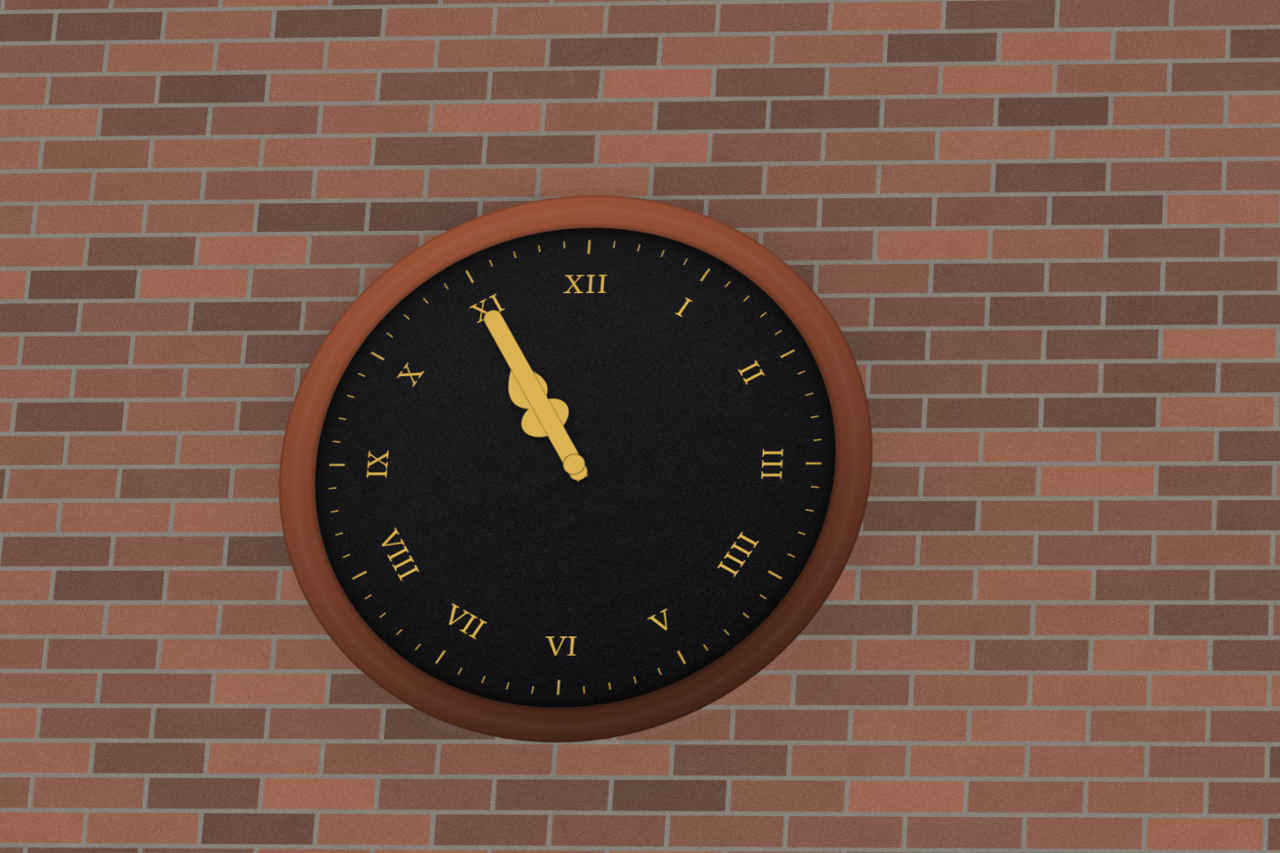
10:55
